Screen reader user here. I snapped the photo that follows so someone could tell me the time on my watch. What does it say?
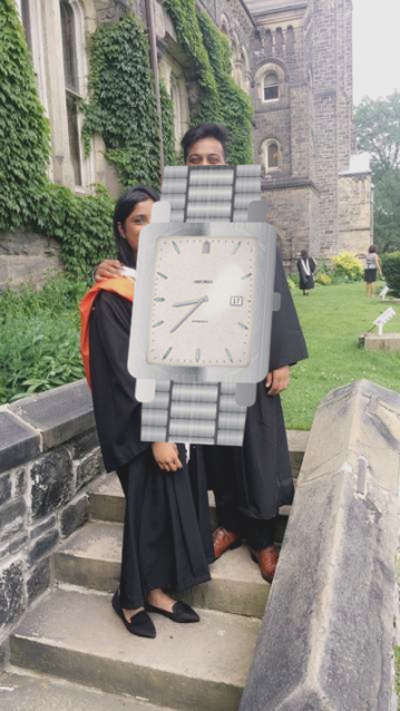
8:37
